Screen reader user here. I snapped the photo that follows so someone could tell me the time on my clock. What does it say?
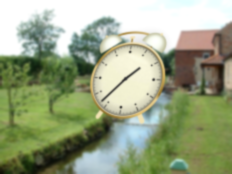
1:37
